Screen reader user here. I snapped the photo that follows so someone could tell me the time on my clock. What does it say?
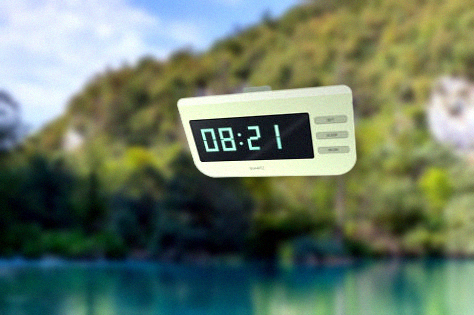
8:21
